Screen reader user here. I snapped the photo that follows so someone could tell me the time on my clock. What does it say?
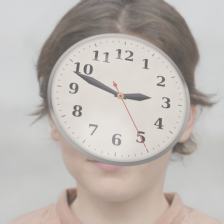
2:48:25
